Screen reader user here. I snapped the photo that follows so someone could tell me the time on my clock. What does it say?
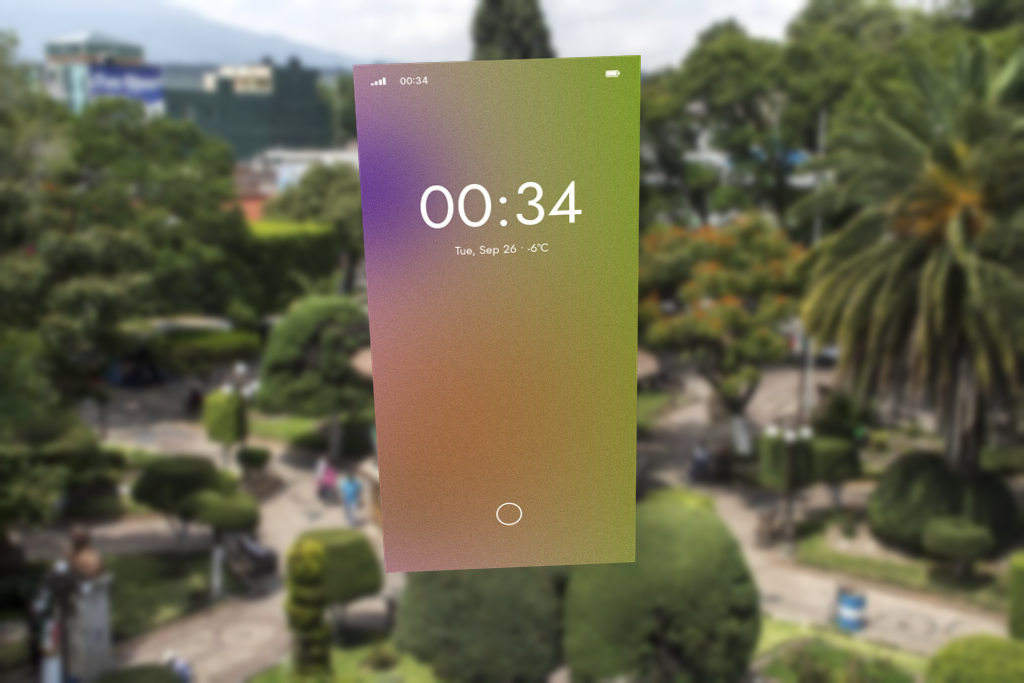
0:34
